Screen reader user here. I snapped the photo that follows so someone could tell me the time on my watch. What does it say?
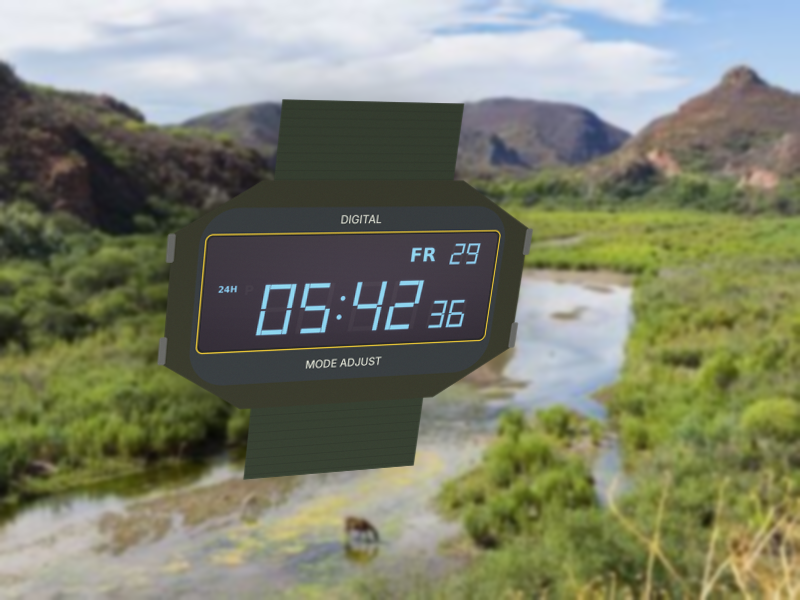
5:42:36
